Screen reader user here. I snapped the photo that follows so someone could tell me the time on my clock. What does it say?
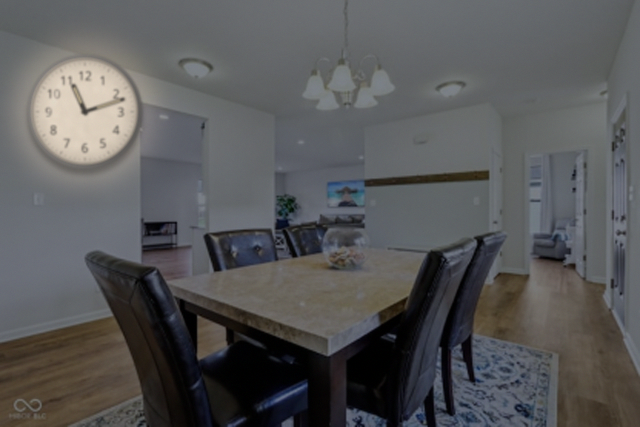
11:12
